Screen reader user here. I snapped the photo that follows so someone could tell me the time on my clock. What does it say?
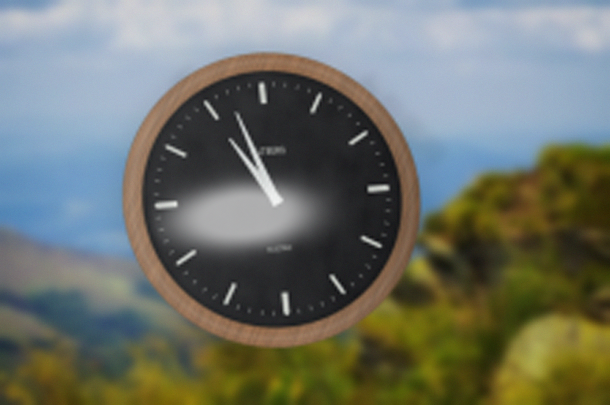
10:57
